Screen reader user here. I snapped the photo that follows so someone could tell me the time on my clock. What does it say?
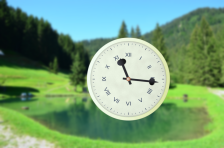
11:16
